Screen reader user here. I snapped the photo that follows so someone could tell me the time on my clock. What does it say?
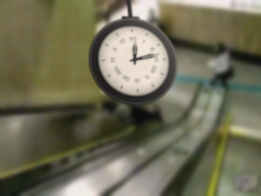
12:13
